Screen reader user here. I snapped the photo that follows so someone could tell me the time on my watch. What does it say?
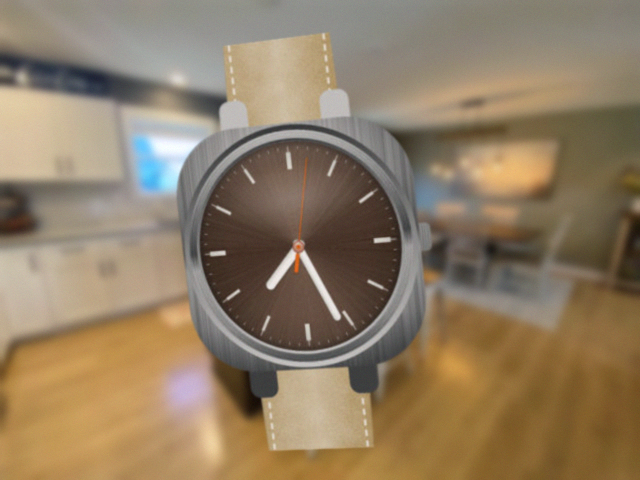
7:26:02
